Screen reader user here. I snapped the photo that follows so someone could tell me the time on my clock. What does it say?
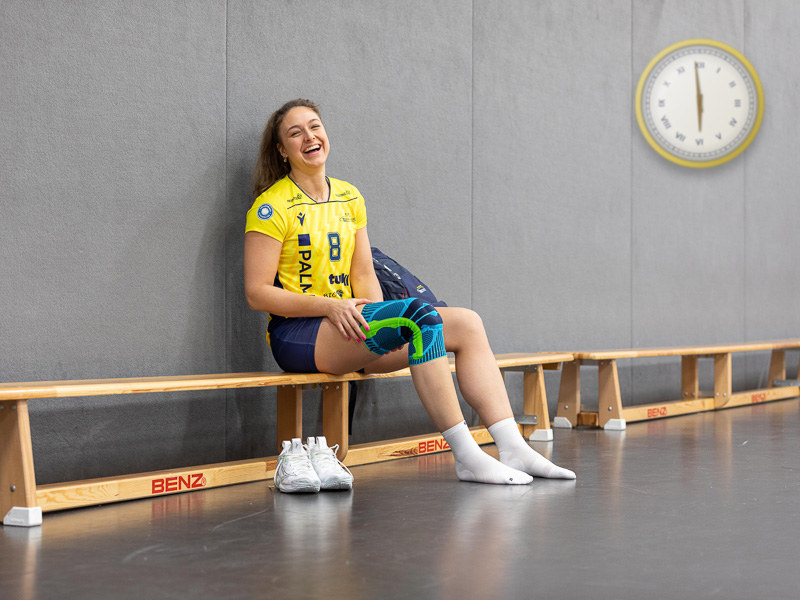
5:59
